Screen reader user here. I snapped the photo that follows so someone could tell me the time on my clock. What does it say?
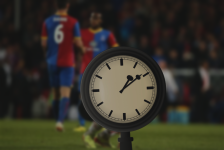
1:09
